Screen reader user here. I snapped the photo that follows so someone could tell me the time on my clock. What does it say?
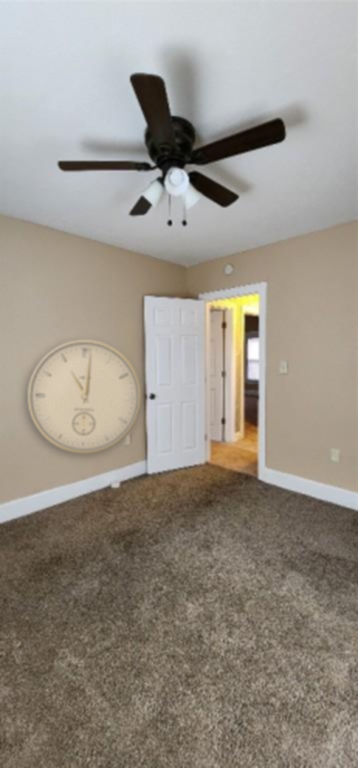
11:01
